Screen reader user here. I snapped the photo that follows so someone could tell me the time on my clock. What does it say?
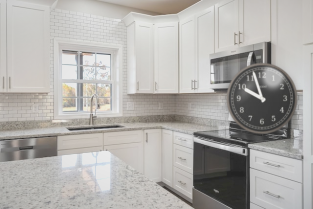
9:57
